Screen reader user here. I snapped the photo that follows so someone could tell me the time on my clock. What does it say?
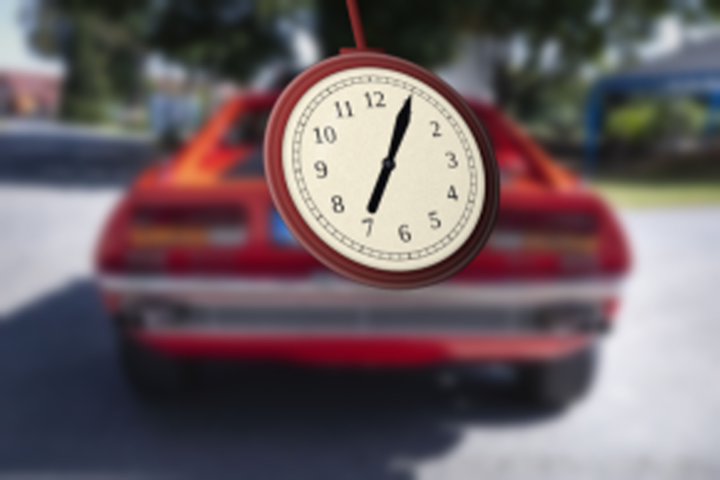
7:05
